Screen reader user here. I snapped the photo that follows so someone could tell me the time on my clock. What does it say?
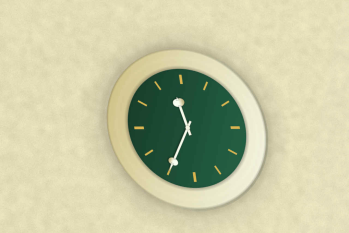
11:35
